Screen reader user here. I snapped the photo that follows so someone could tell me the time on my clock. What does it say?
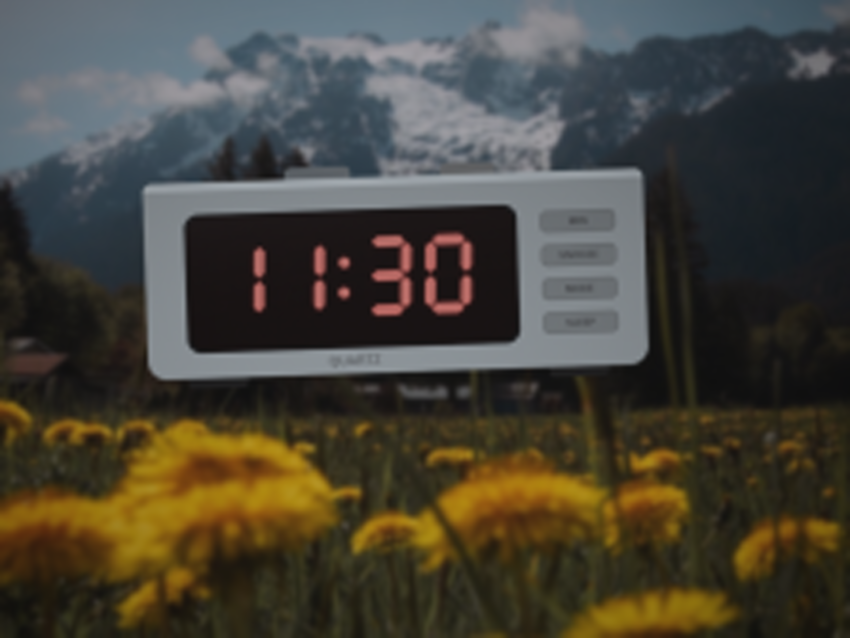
11:30
